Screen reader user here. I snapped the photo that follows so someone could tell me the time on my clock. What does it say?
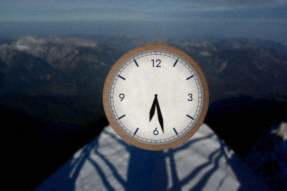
6:28
